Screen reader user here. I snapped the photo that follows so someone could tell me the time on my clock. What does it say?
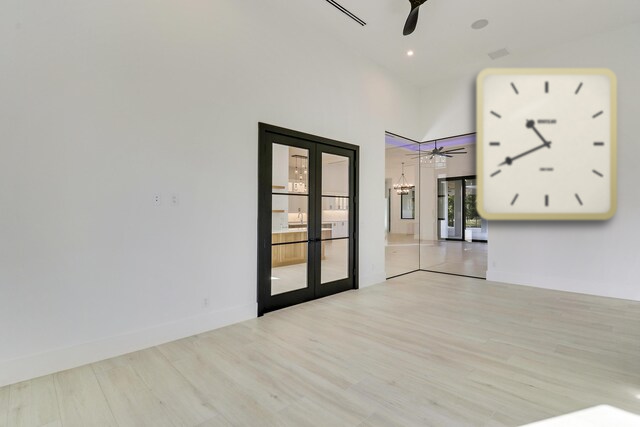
10:41
